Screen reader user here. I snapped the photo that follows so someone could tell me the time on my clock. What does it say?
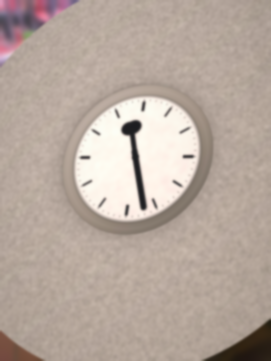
11:27
